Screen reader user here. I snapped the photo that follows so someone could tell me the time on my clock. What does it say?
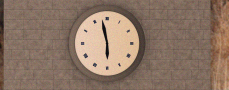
5:58
